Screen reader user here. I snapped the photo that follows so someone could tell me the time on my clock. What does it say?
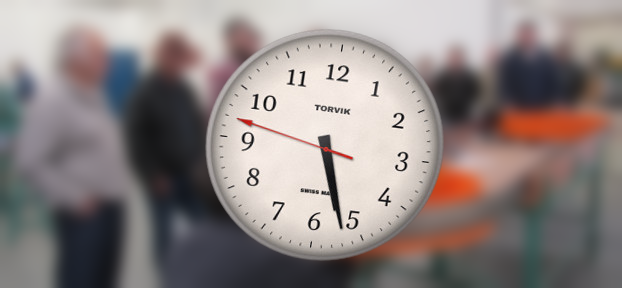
5:26:47
